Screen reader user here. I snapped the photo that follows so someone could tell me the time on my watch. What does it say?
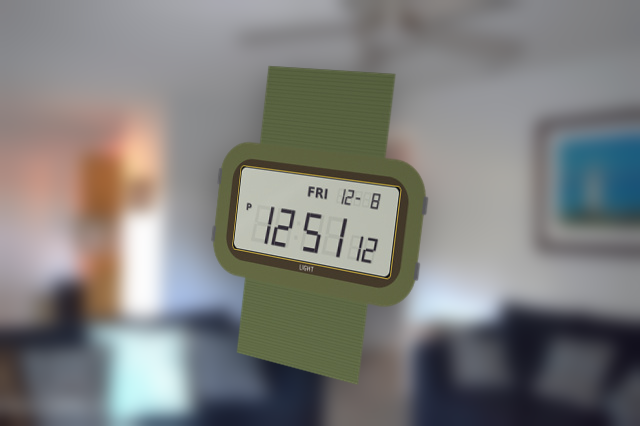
12:51:12
